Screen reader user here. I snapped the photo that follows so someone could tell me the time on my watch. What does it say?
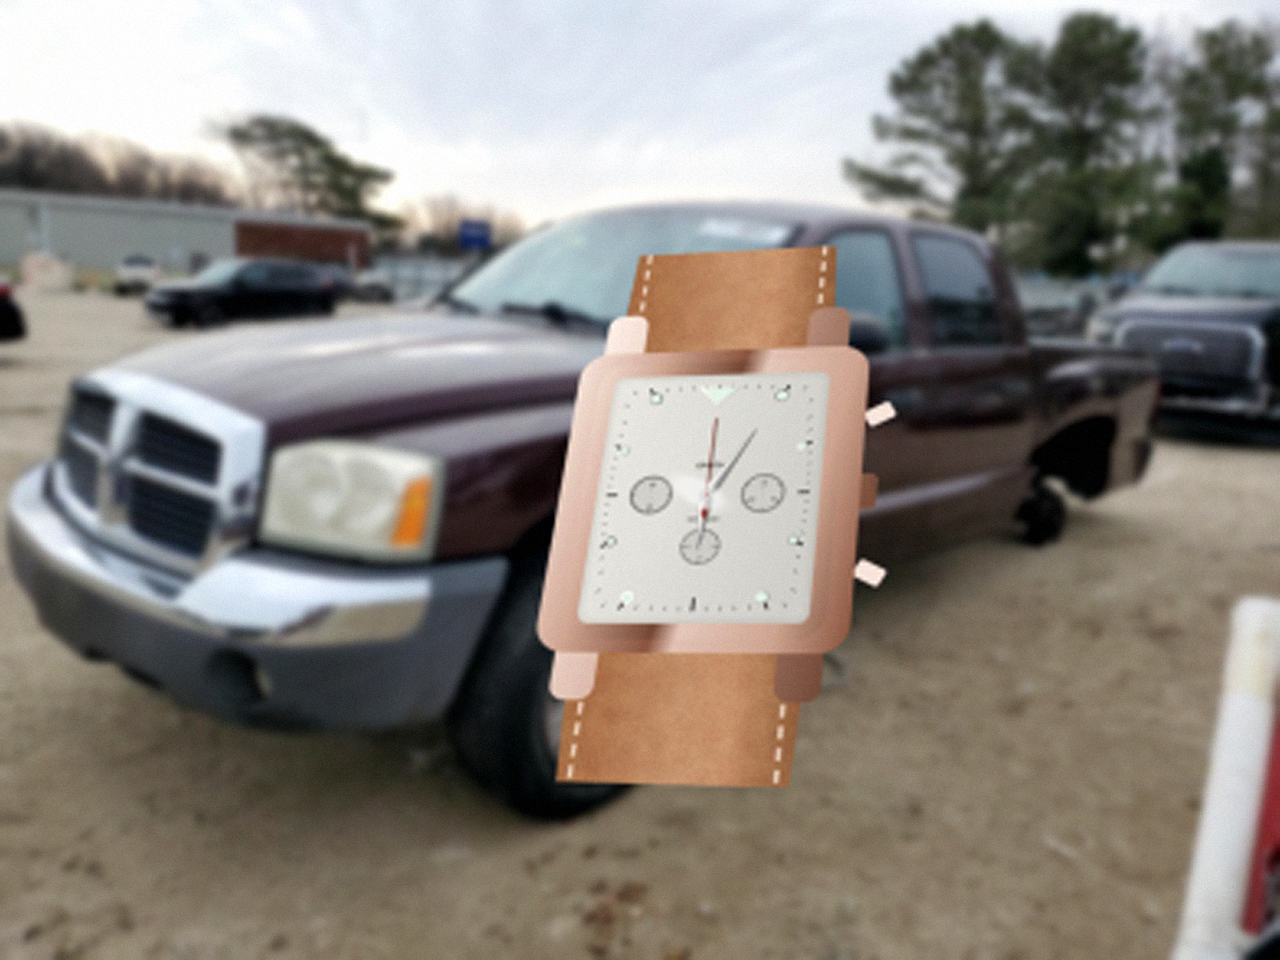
6:05
